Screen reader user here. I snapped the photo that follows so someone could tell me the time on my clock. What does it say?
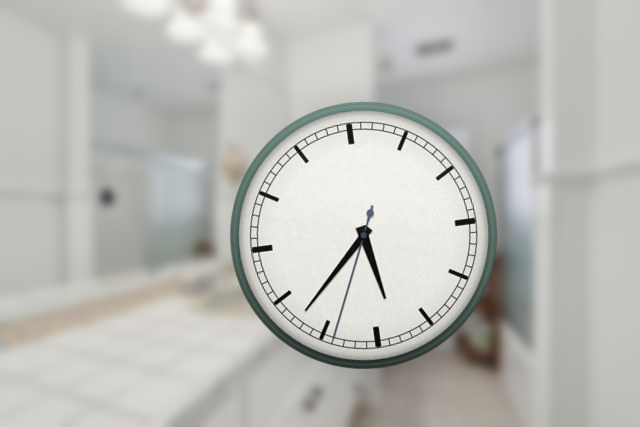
5:37:34
